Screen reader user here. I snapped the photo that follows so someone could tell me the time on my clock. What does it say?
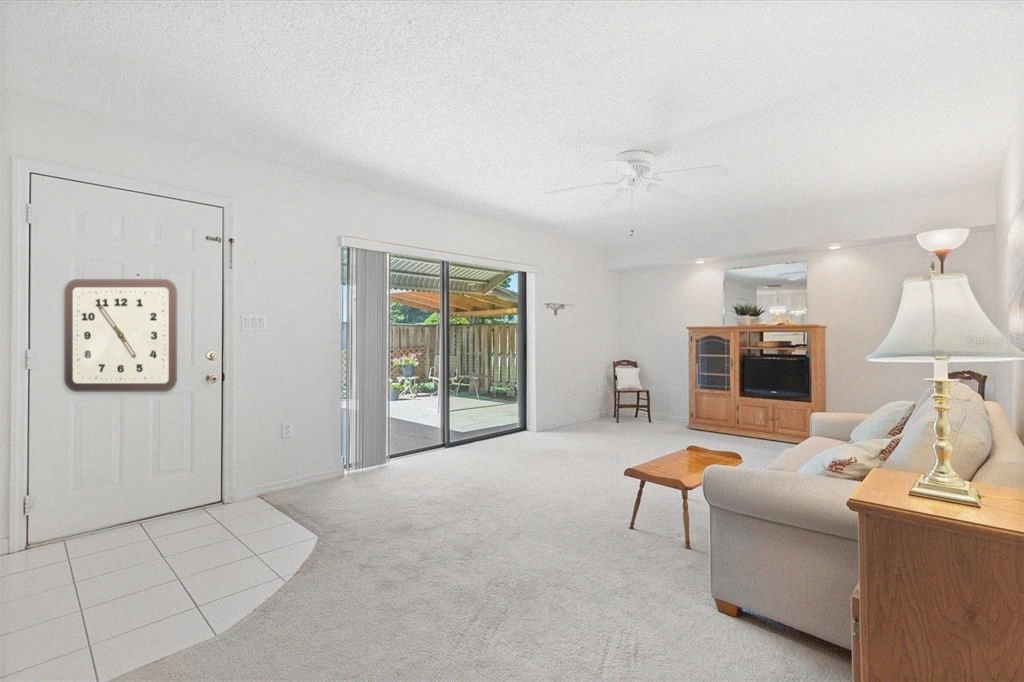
4:54
